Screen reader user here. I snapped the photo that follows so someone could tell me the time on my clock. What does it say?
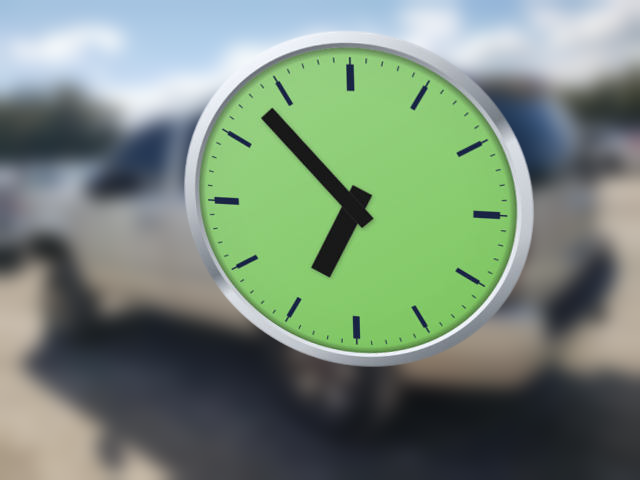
6:53
